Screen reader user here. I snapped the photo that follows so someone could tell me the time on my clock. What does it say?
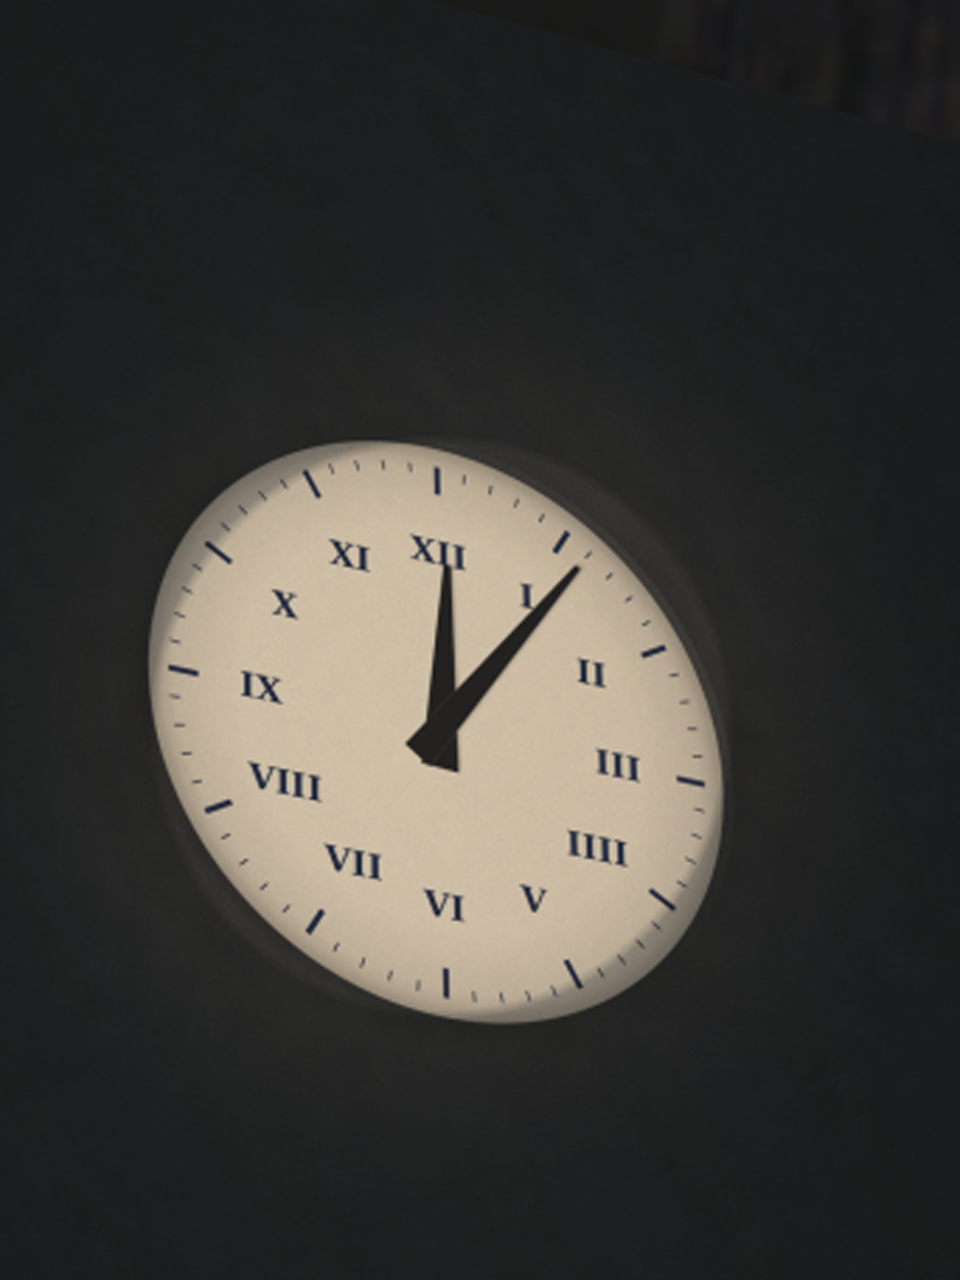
12:06
